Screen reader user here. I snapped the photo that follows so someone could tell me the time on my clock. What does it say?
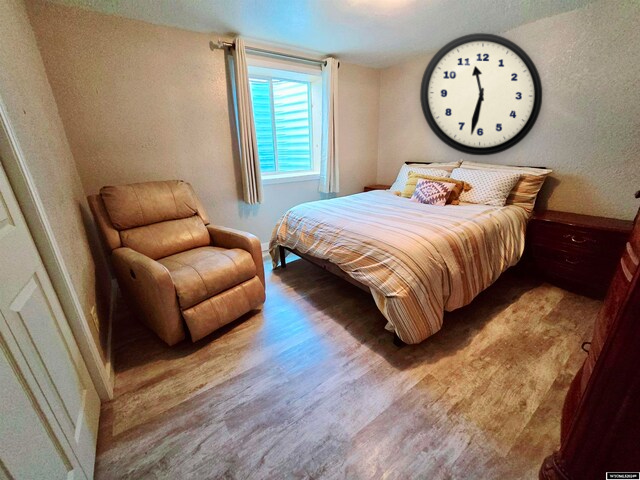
11:32
